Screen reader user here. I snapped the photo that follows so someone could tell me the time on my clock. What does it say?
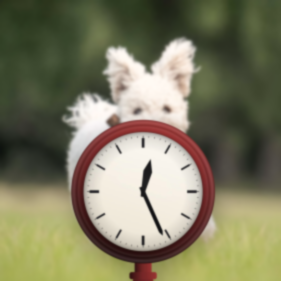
12:26
